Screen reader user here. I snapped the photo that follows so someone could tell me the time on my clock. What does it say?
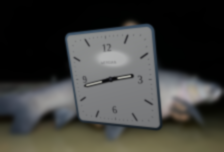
2:43
